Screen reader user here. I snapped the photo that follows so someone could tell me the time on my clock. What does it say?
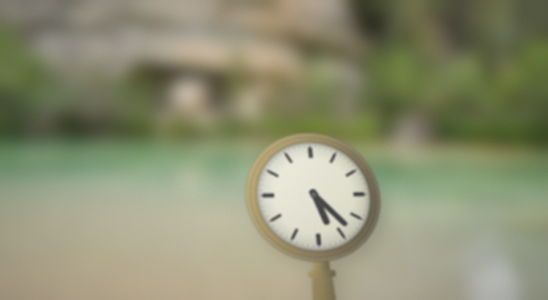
5:23
